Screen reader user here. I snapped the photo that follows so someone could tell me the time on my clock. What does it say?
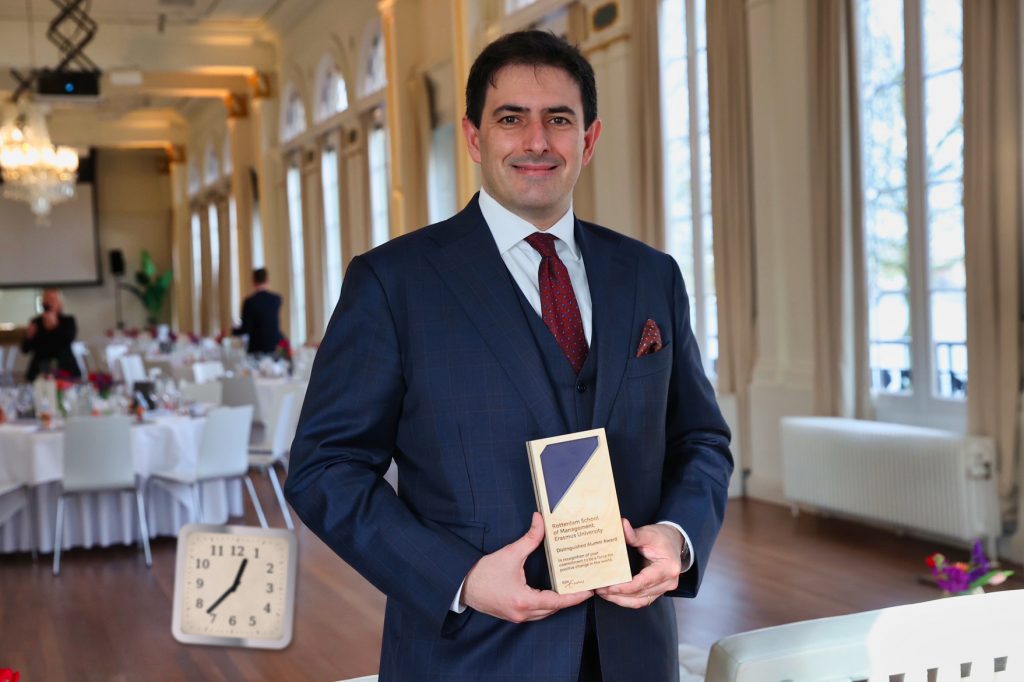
12:37
